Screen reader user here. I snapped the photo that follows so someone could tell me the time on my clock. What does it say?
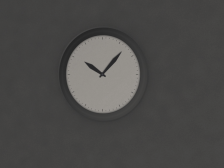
10:07
